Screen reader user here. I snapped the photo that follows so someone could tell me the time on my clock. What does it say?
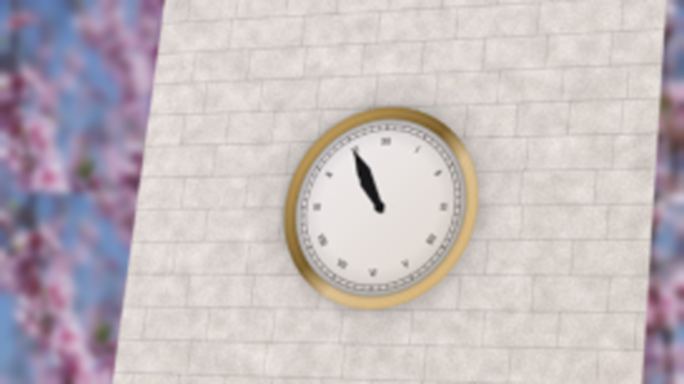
10:55
